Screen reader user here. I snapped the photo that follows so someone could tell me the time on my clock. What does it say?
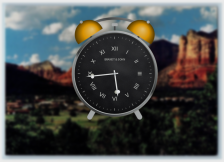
5:44
